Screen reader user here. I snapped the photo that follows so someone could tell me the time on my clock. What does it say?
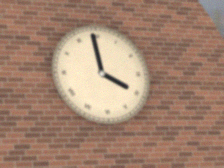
3:59
